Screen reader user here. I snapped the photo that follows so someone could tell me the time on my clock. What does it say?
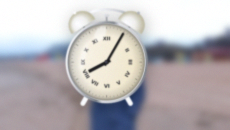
8:05
